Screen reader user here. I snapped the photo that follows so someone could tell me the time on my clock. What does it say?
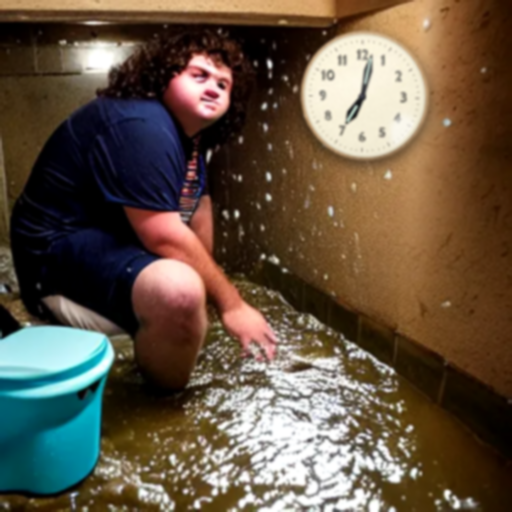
7:02
